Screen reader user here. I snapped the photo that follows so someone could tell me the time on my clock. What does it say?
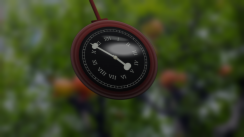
4:53
